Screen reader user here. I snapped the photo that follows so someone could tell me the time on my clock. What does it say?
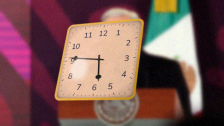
5:46
